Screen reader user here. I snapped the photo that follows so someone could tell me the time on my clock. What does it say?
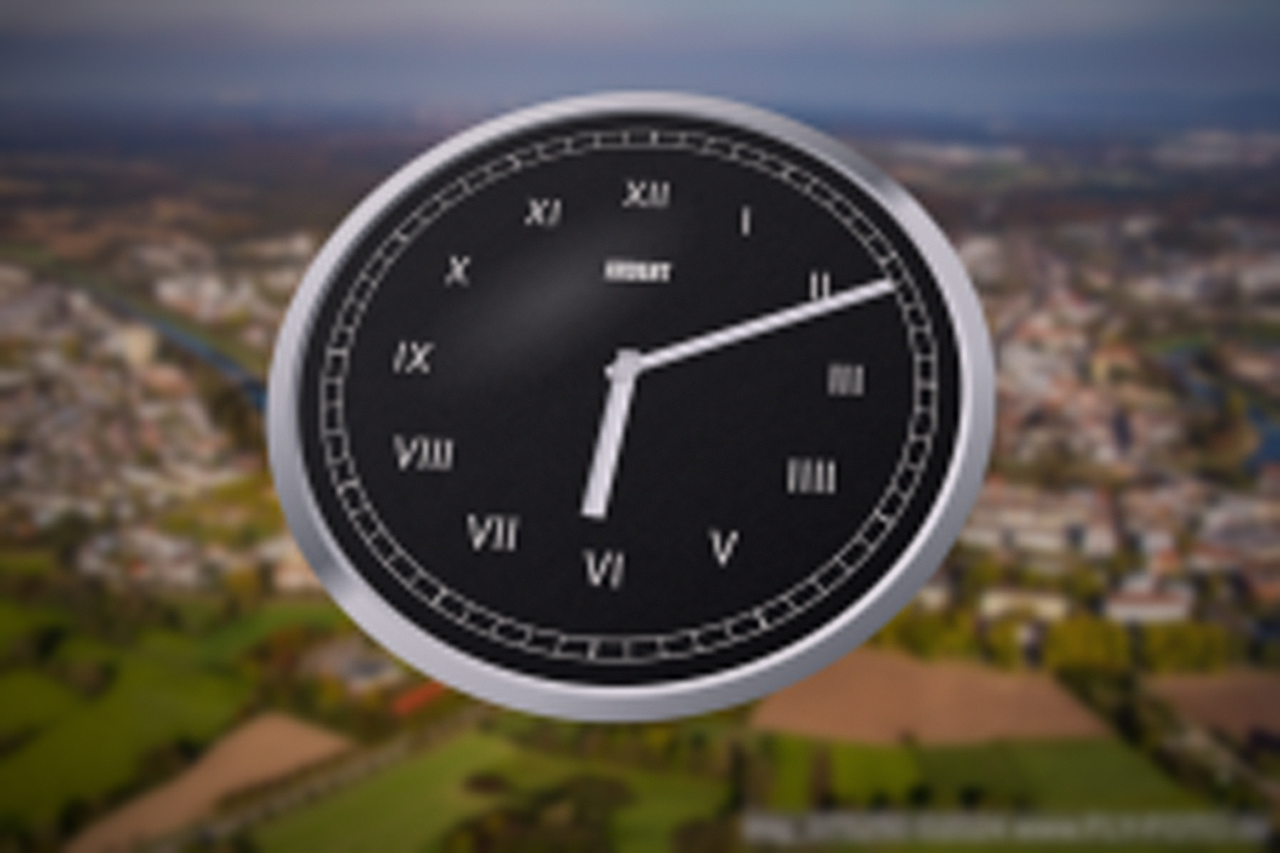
6:11
